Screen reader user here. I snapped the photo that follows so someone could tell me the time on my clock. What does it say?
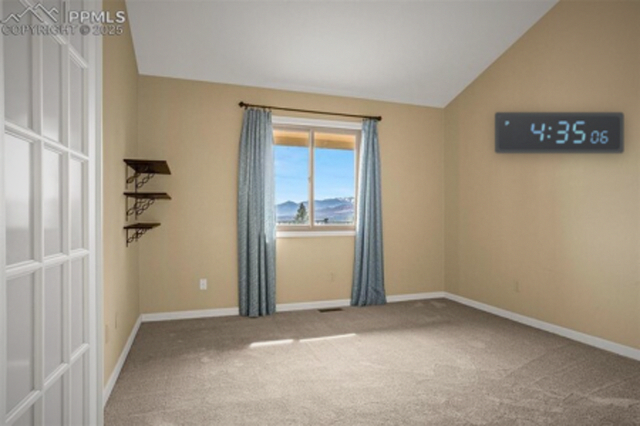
4:35:06
